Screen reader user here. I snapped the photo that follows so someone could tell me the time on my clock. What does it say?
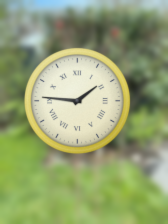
1:46
